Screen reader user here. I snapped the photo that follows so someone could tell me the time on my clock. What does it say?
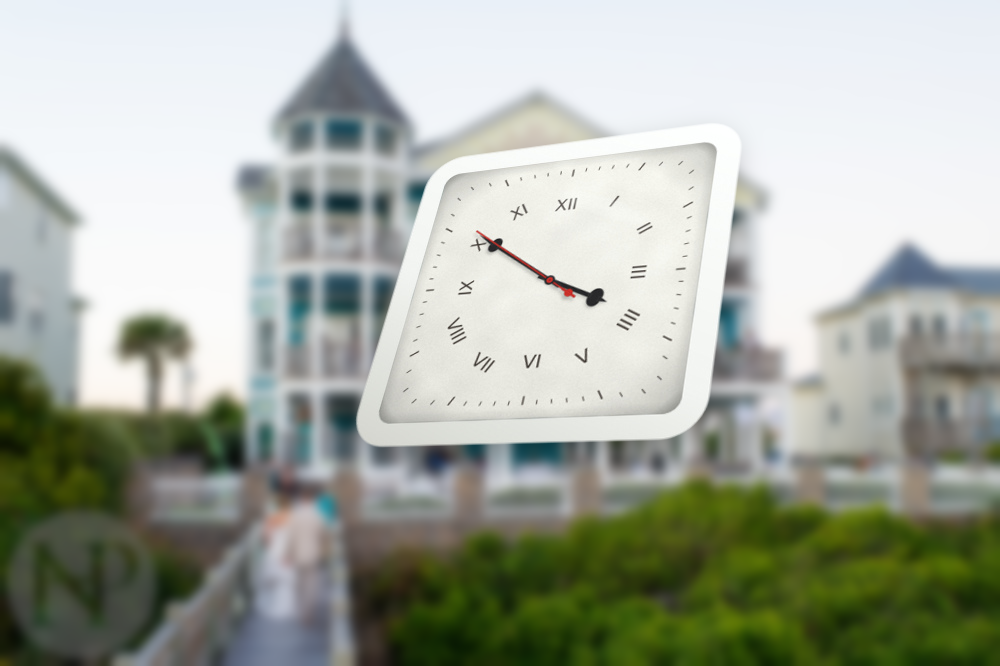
3:50:51
